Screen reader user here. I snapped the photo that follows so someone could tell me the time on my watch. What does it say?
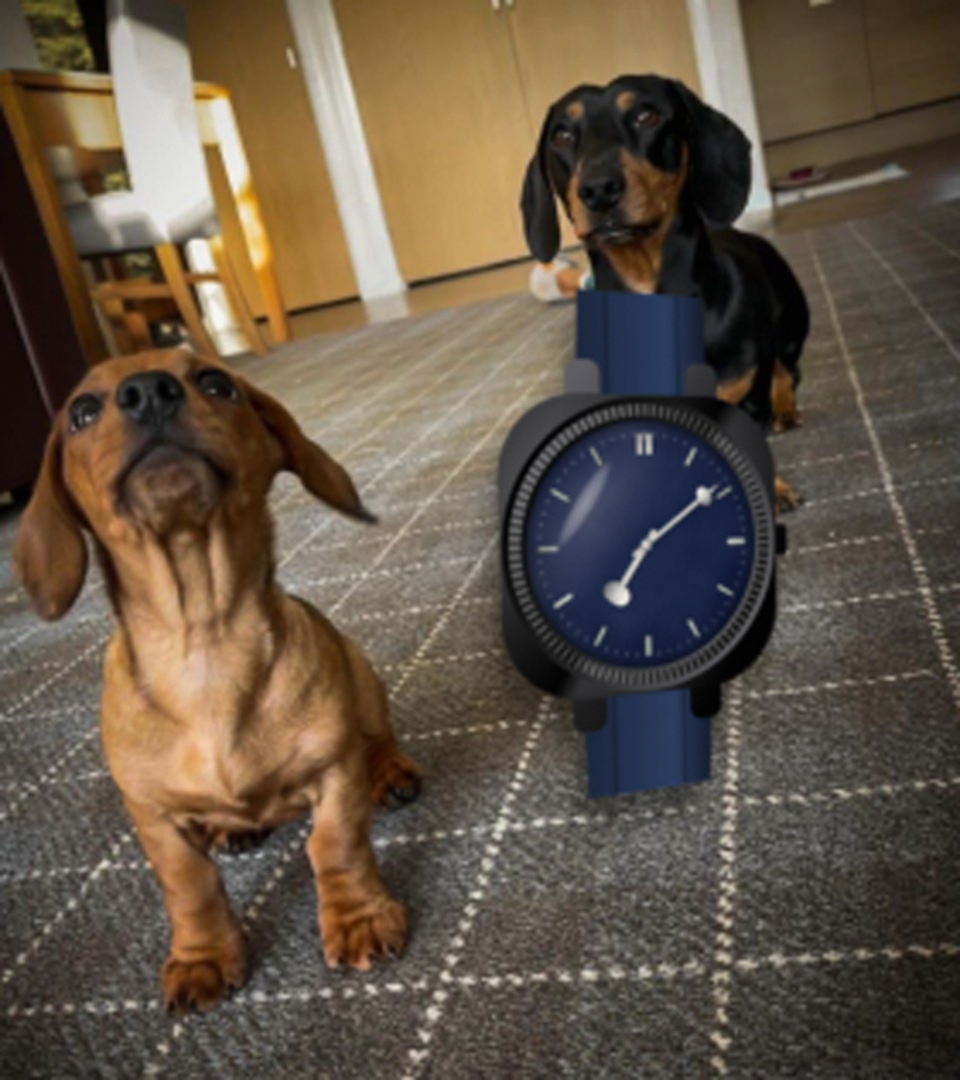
7:09
